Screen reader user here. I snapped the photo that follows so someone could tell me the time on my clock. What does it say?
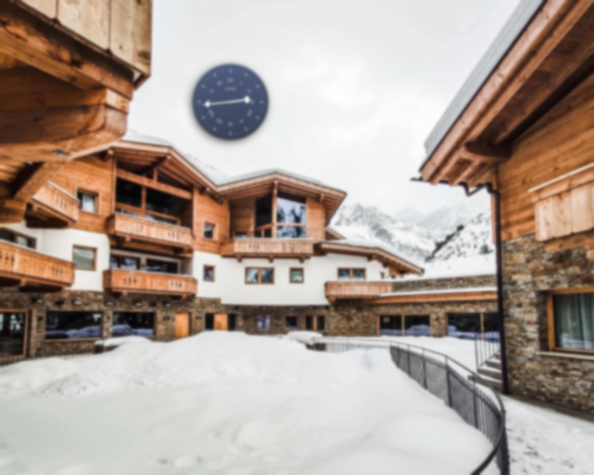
2:44
